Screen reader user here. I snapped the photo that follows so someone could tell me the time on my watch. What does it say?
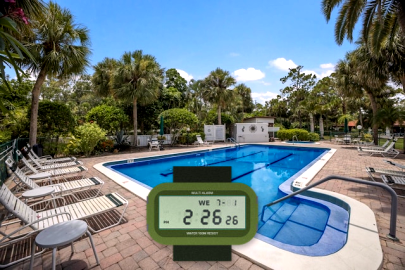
2:26:26
